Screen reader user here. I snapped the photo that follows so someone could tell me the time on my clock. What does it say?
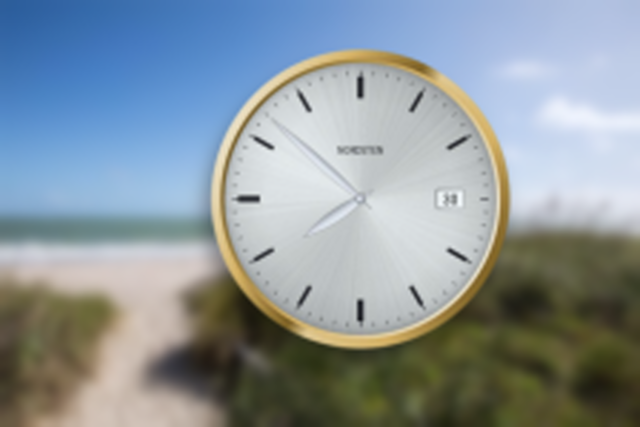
7:52
